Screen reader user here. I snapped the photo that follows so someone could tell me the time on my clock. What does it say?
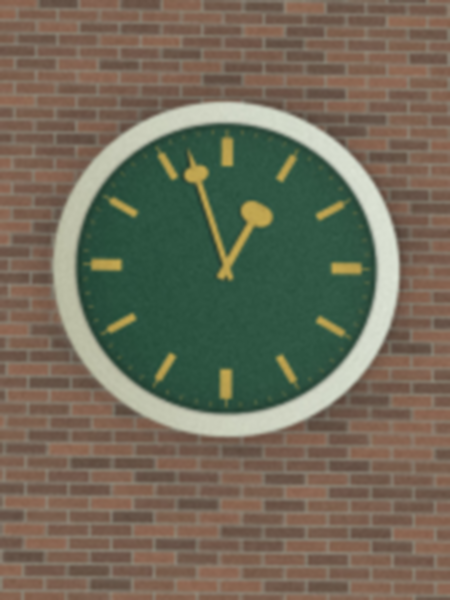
12:57
